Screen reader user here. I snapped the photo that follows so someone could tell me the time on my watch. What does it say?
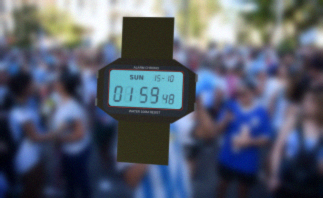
1:59:48
